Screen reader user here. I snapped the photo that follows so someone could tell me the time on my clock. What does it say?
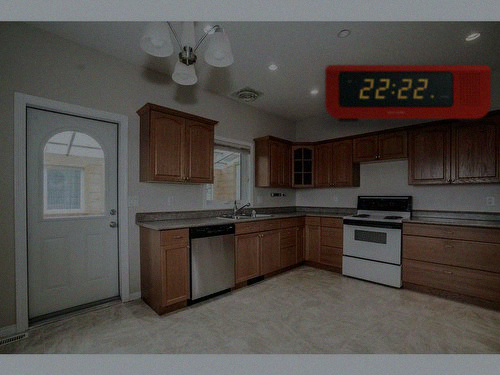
22:22
